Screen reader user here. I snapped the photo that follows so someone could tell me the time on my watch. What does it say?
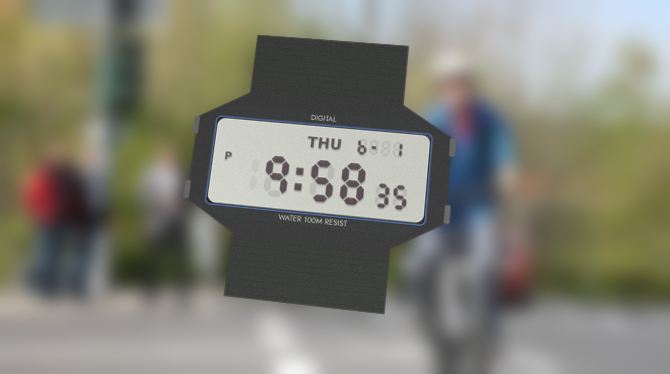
9:58:35
